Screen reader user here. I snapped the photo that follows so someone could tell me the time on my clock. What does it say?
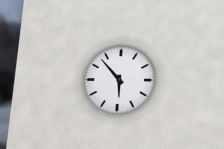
5:53
